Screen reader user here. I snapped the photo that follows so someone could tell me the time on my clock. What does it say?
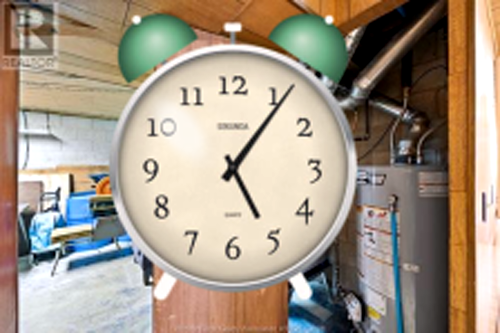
5:06
